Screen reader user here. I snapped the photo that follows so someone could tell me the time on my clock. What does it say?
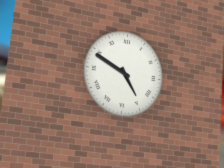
4:49
